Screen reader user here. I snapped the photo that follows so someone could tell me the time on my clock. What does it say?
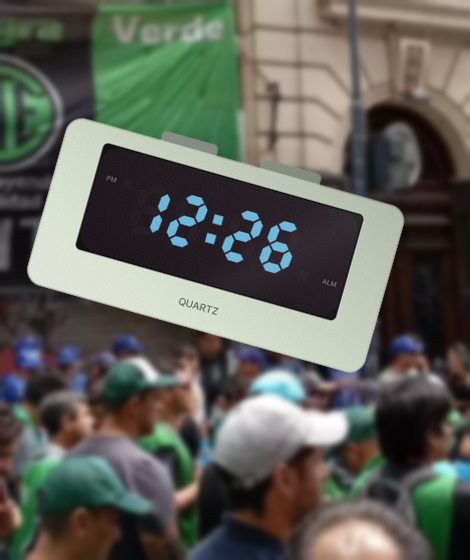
12:26
